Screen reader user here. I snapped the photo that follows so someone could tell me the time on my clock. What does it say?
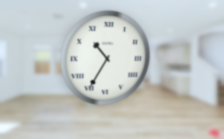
10:35
